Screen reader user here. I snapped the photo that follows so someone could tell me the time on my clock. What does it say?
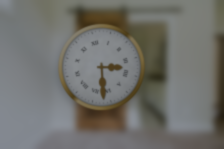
3:32
